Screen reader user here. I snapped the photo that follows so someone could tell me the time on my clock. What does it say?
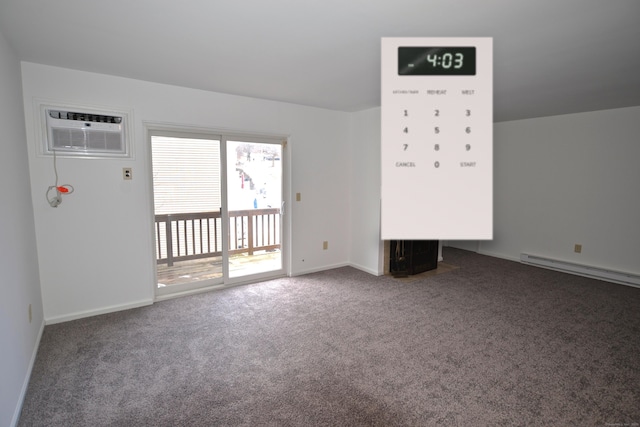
4:03
